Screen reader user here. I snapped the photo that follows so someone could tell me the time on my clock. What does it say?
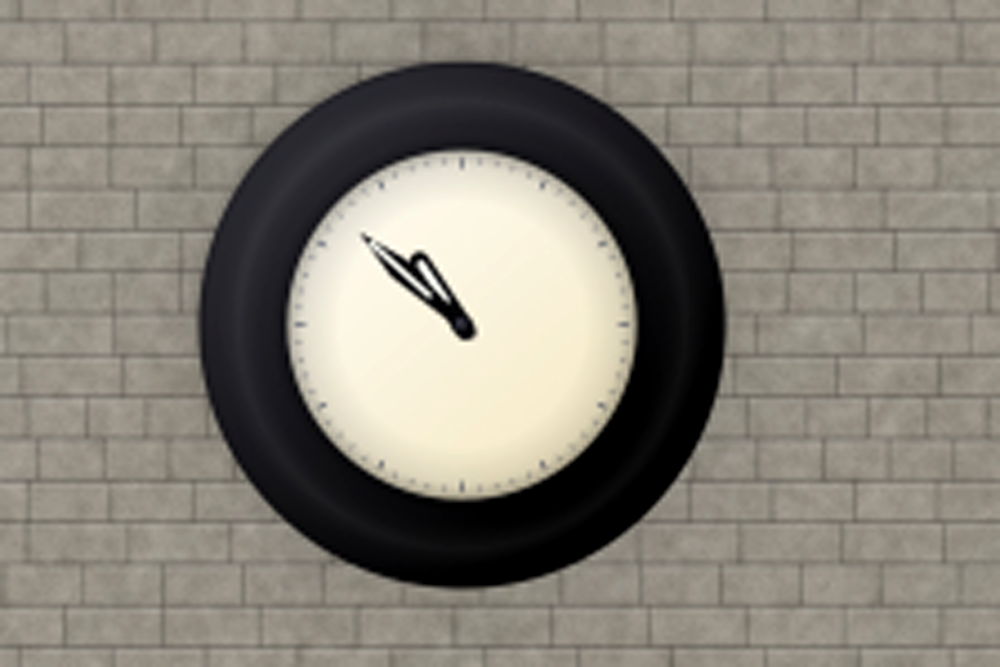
10:52
